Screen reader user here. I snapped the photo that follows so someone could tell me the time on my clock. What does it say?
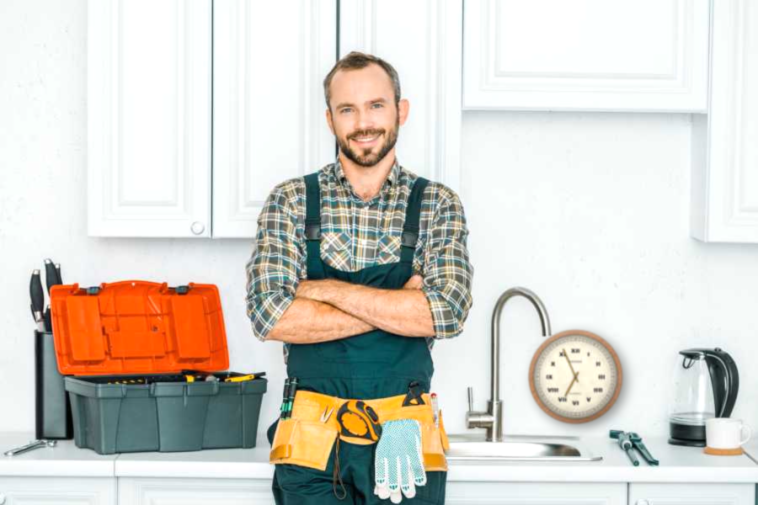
6:56
